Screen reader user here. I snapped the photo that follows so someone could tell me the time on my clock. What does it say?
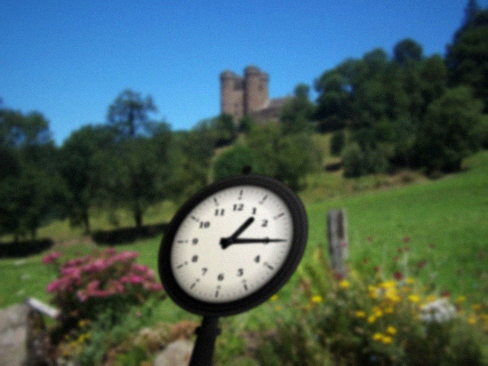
1:15
